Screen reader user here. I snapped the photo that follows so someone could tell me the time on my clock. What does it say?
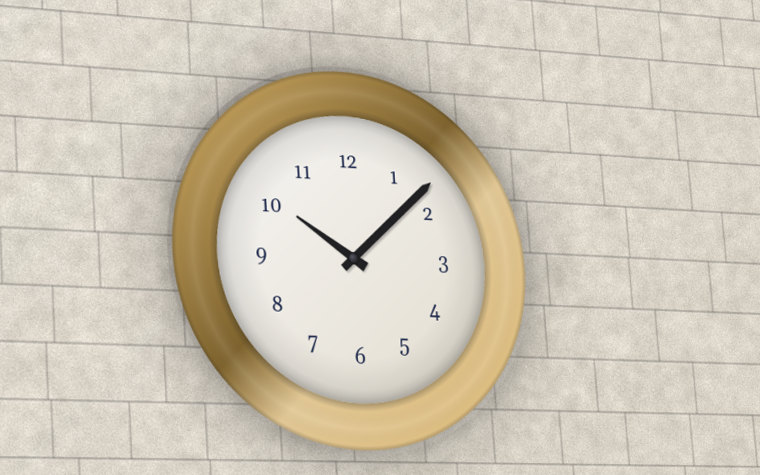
10:08
